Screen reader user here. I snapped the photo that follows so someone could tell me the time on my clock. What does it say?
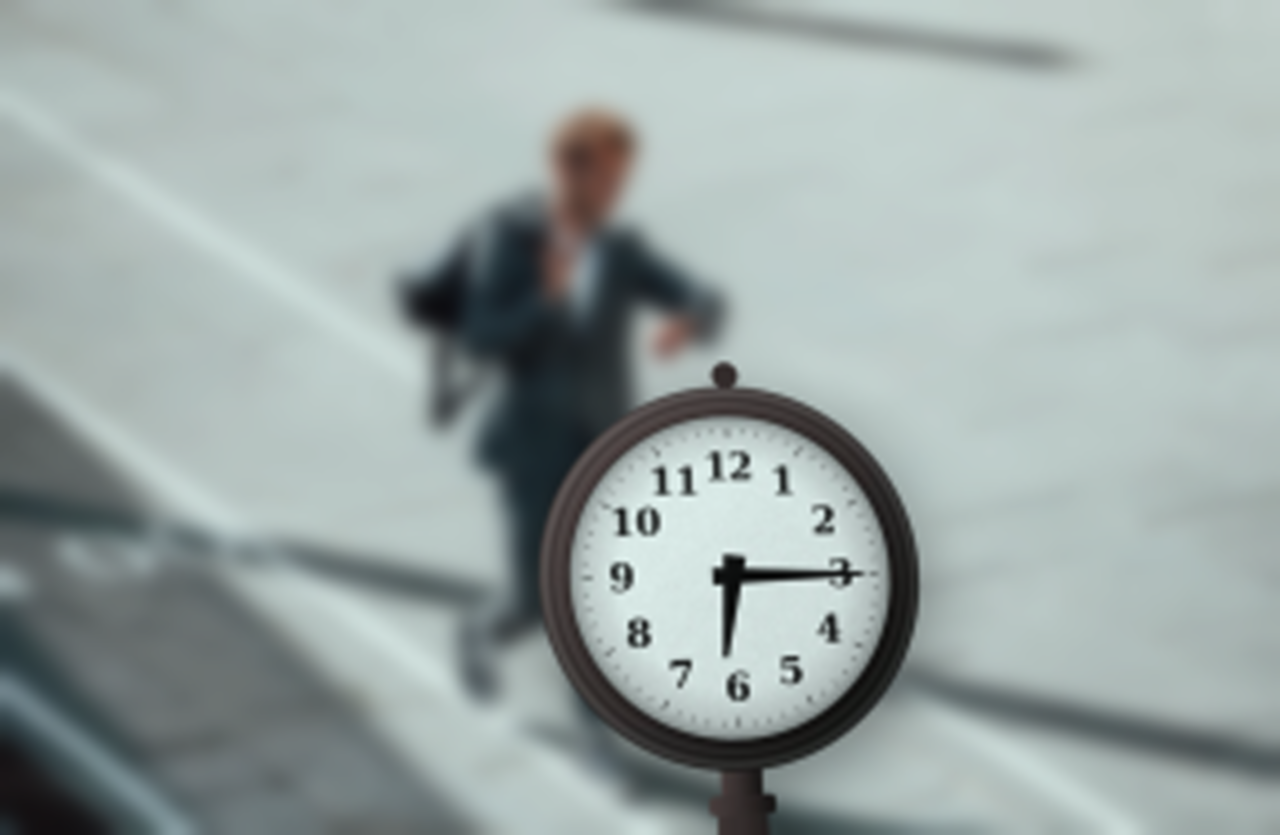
6:15
